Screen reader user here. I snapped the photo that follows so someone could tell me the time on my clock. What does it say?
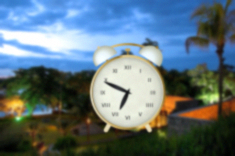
6:49
